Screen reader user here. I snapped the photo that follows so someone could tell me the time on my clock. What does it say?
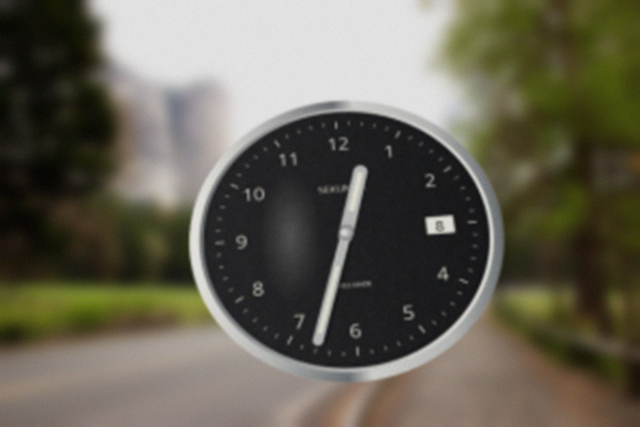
12:33
